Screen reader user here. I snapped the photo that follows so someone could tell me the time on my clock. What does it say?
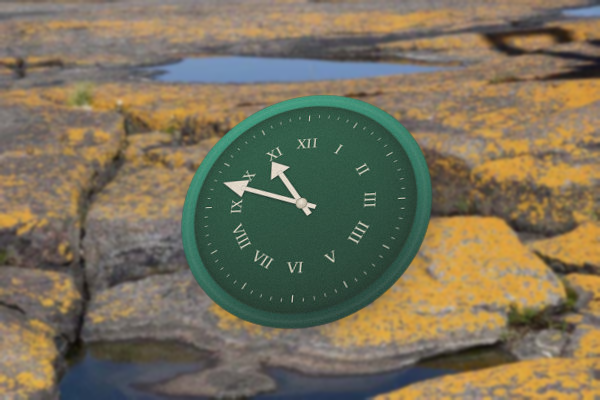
10:48
